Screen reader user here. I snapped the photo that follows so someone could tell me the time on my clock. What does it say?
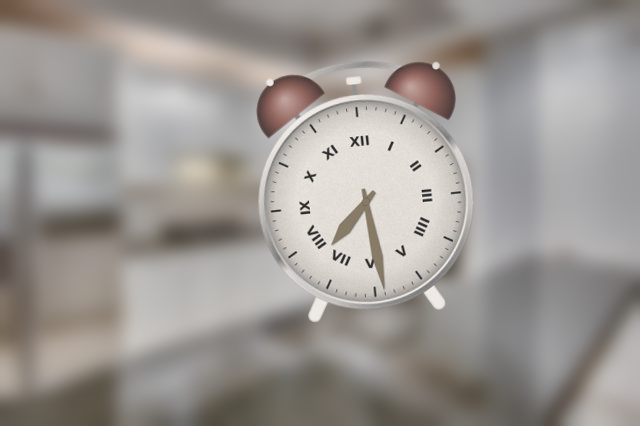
7:29
